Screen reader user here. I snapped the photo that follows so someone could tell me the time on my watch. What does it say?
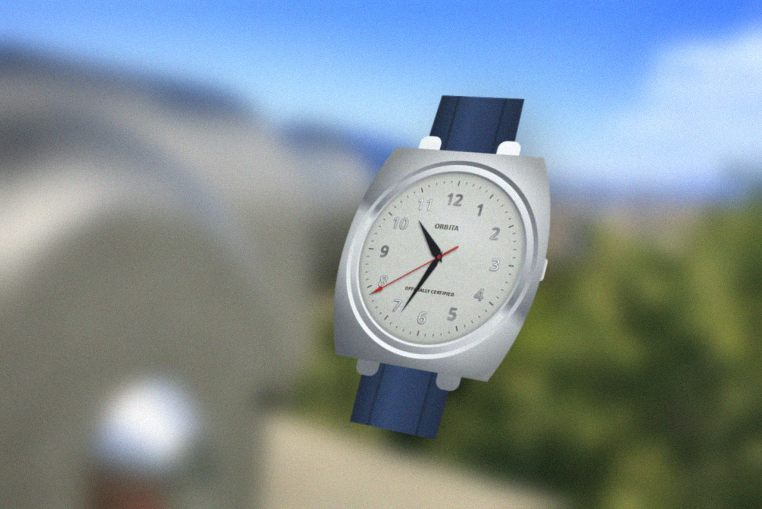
10:33:39
